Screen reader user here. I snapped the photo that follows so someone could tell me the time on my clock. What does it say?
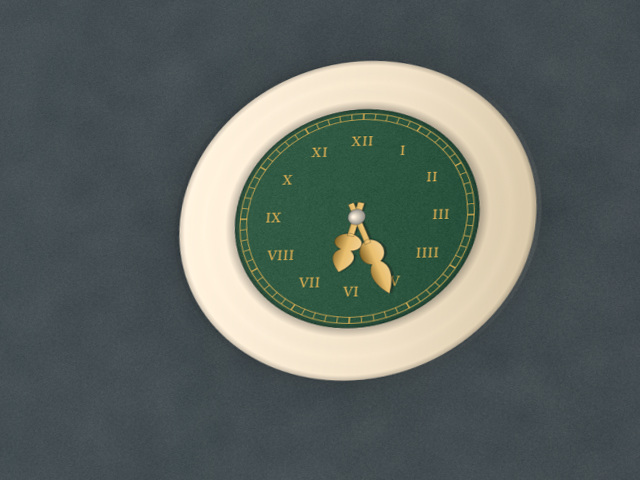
6:26
